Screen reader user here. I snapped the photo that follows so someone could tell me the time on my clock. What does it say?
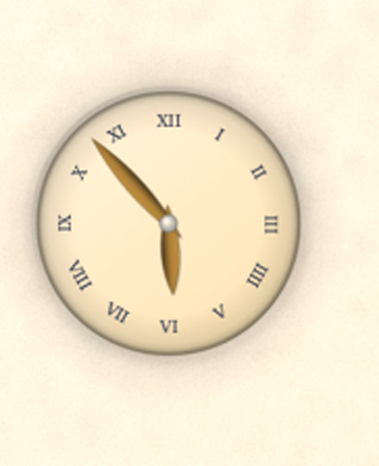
5:53
